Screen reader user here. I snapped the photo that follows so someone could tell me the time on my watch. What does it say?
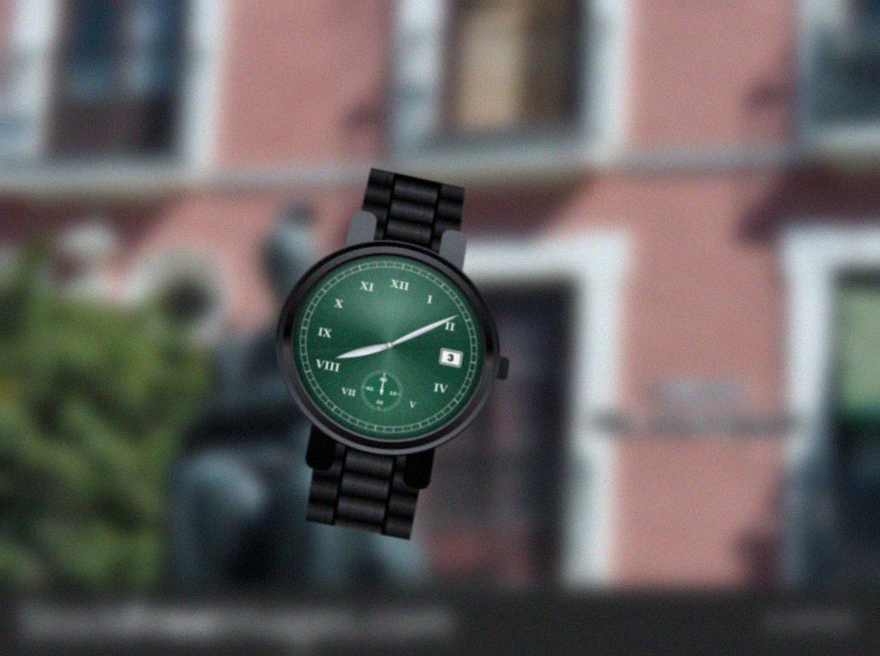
8:09
